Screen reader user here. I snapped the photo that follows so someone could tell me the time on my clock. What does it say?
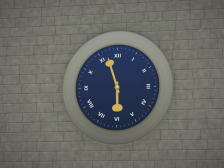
5:57
